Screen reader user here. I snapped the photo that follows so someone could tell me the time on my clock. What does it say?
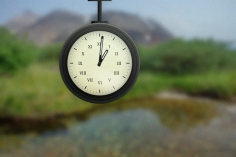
1:01
